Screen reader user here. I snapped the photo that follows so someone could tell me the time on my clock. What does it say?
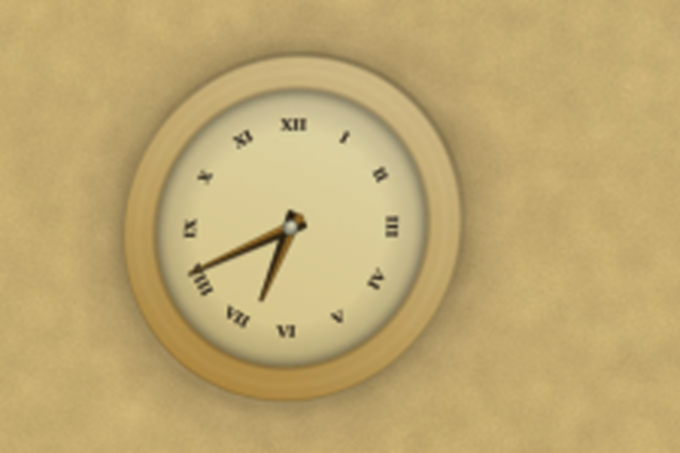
6:41
